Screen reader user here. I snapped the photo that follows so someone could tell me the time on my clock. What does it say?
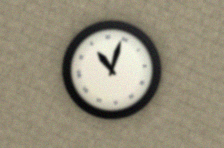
9:59
